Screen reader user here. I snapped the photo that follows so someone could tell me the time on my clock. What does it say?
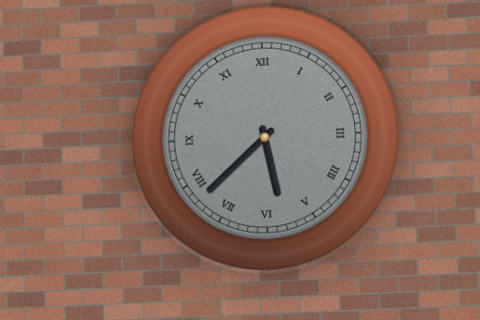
5:38
